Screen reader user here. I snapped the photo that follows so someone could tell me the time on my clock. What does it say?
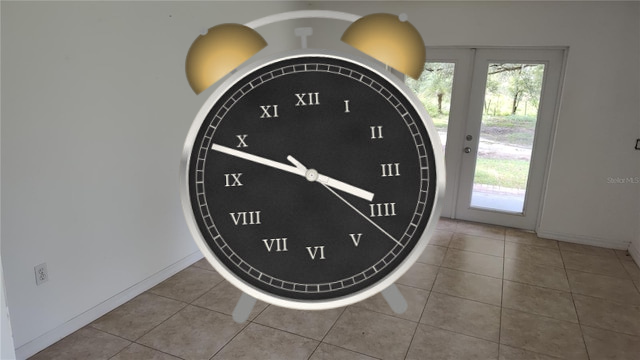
3:48:22
